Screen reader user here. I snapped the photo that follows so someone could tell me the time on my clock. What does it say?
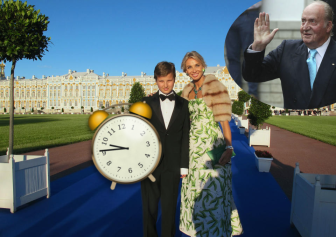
9:46
